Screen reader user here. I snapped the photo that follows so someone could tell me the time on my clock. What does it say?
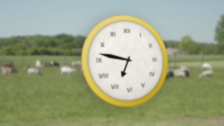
6:47
